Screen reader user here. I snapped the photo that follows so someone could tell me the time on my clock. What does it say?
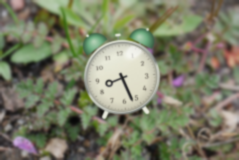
8:27
